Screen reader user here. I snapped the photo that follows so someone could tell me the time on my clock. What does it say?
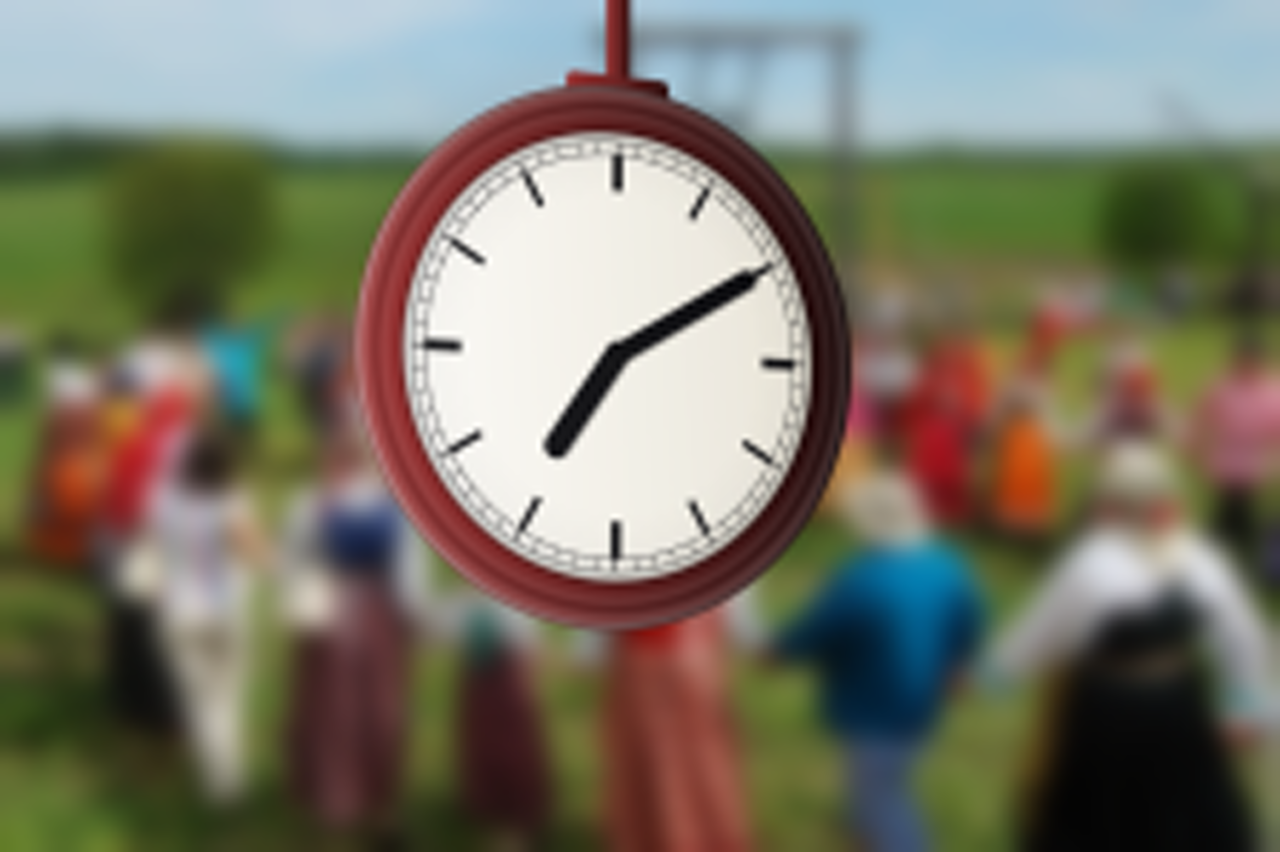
7:10
